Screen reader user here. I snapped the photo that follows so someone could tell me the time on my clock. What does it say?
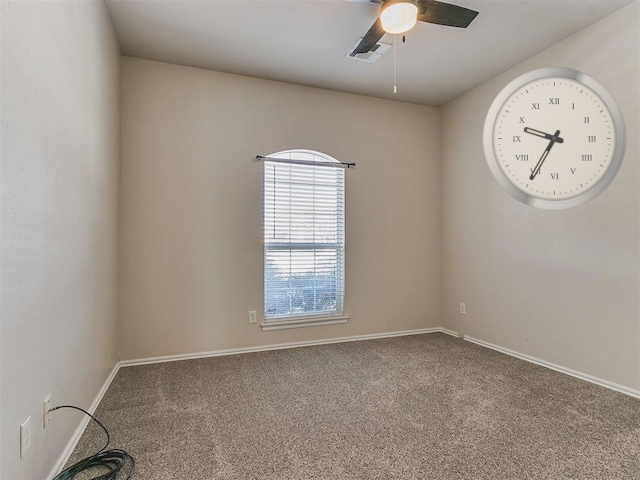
9:35
